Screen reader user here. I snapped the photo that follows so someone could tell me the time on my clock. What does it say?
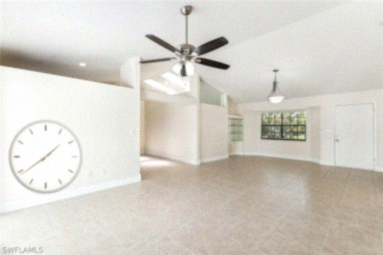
1:39
